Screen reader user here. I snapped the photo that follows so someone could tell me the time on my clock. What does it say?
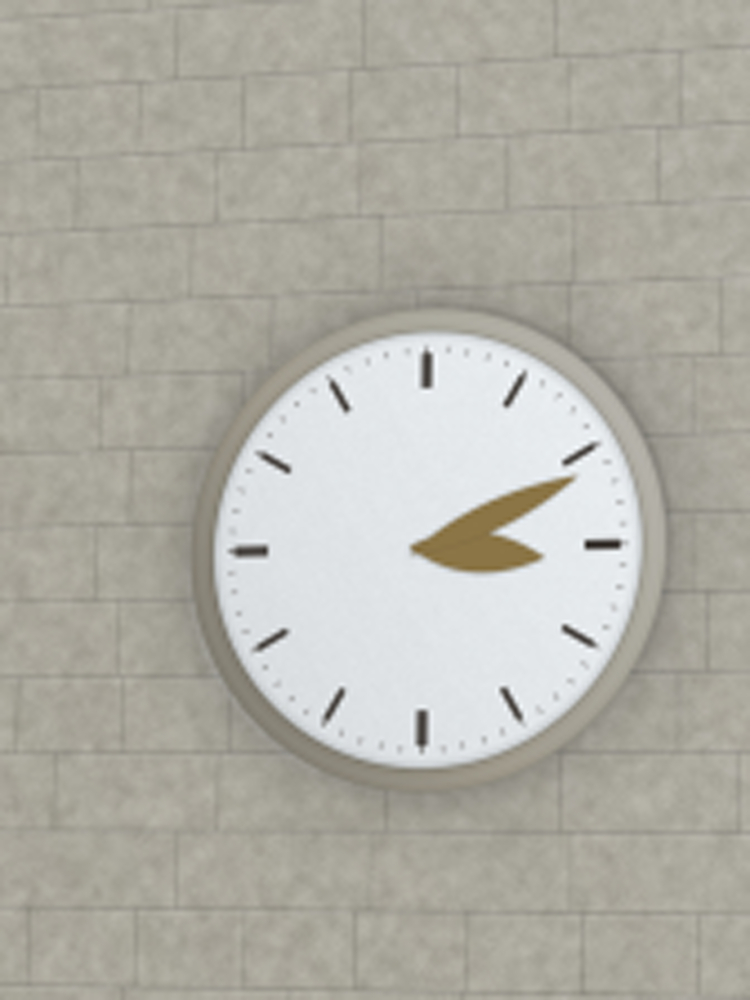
3:11
